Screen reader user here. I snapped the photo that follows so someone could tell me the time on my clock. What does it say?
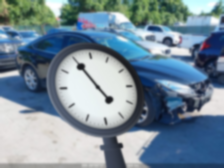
4:55
